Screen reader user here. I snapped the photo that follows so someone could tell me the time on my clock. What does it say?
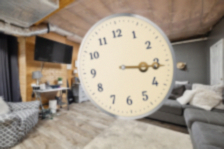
3:16
